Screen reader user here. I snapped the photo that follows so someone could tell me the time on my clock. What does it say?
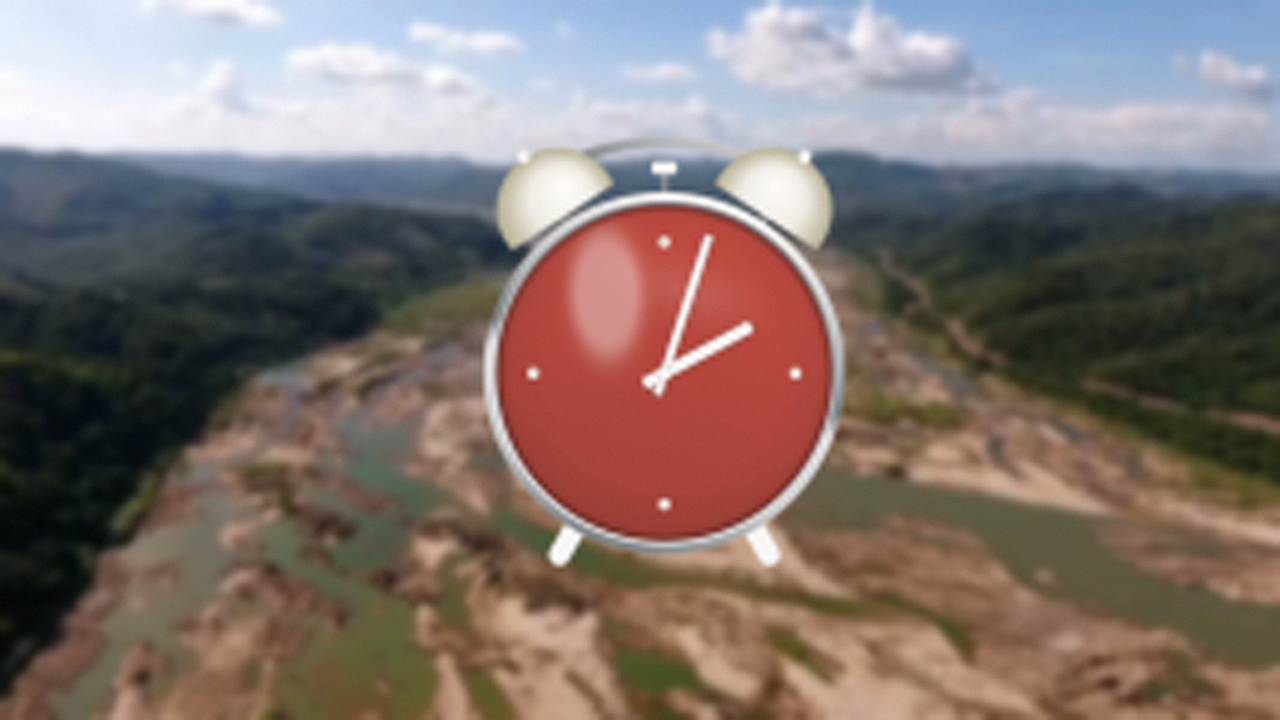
2:03
